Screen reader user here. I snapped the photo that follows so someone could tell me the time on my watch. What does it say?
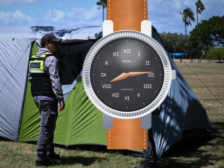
8:14
